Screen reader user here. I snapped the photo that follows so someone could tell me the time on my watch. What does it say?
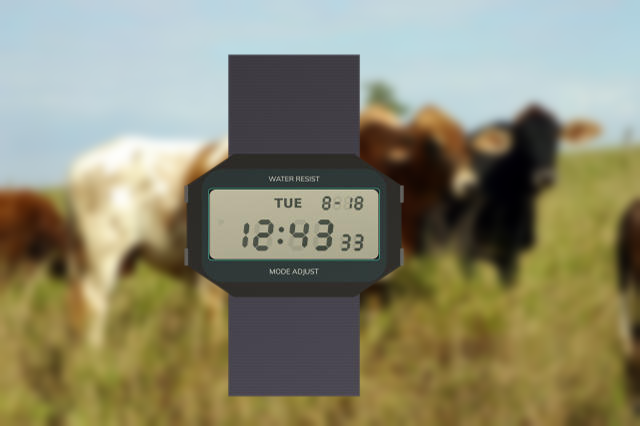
12:43:33
